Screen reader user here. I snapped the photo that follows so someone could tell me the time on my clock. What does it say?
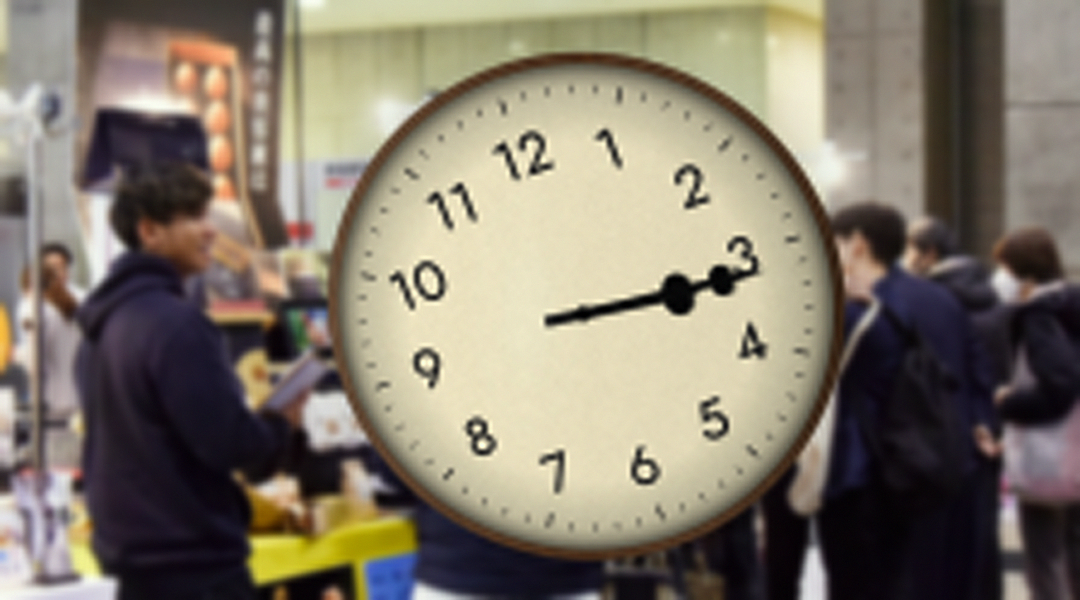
3:16
